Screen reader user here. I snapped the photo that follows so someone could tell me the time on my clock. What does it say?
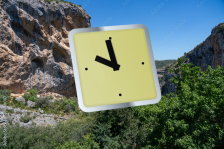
9:59
